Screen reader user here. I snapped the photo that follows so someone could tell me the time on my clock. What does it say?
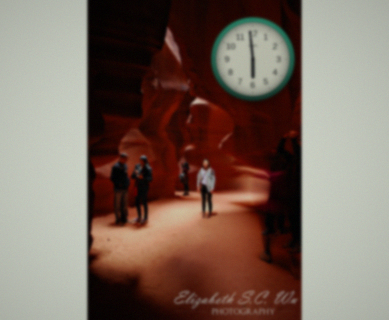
5:59
